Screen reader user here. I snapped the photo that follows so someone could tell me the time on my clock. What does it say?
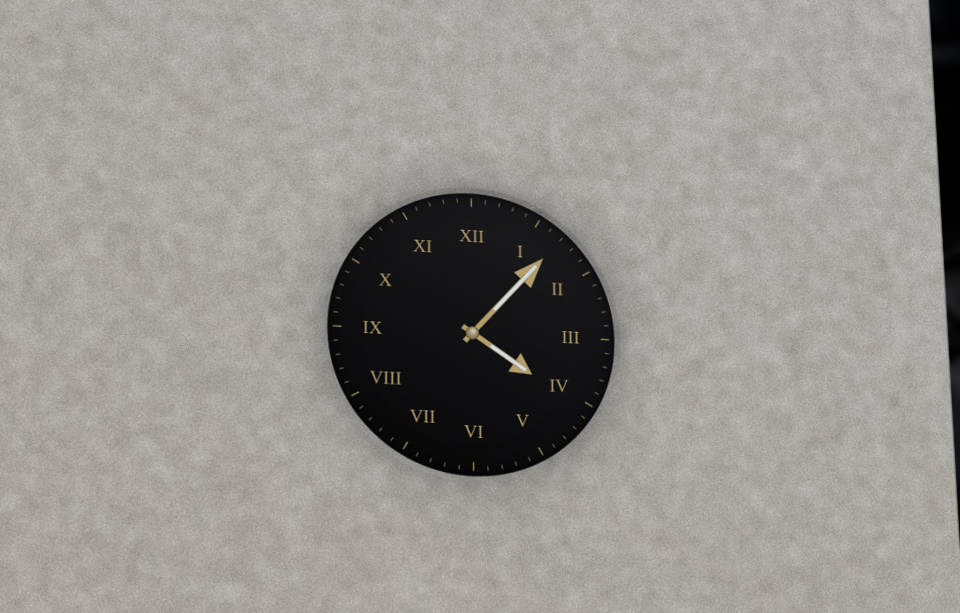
4:07
